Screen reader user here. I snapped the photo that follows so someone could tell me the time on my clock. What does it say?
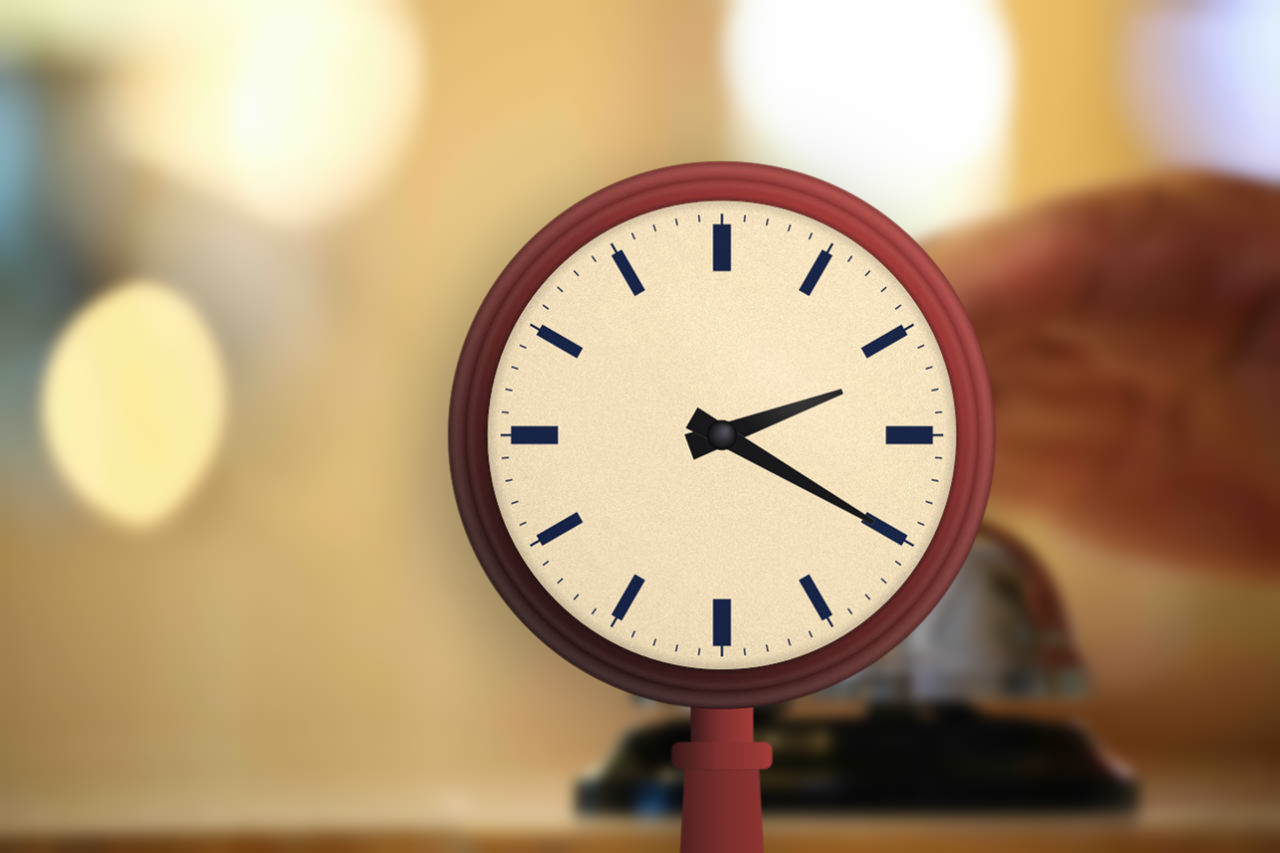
2:20
